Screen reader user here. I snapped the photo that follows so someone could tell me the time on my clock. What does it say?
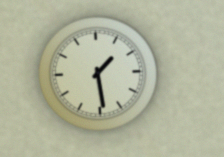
1:29
